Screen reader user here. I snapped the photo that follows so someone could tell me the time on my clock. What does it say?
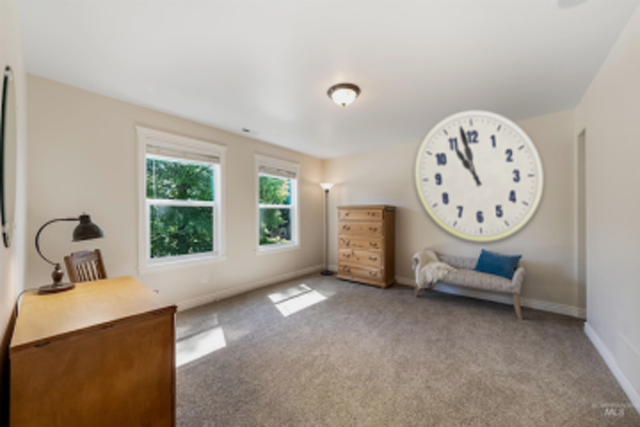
10:58
